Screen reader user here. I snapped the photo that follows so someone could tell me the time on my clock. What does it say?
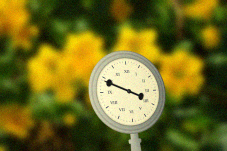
3:49
